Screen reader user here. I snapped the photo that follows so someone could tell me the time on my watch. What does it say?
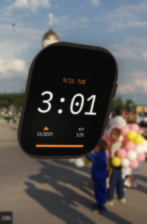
3:01
